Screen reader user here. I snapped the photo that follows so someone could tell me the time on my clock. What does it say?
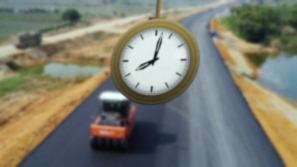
8:02
